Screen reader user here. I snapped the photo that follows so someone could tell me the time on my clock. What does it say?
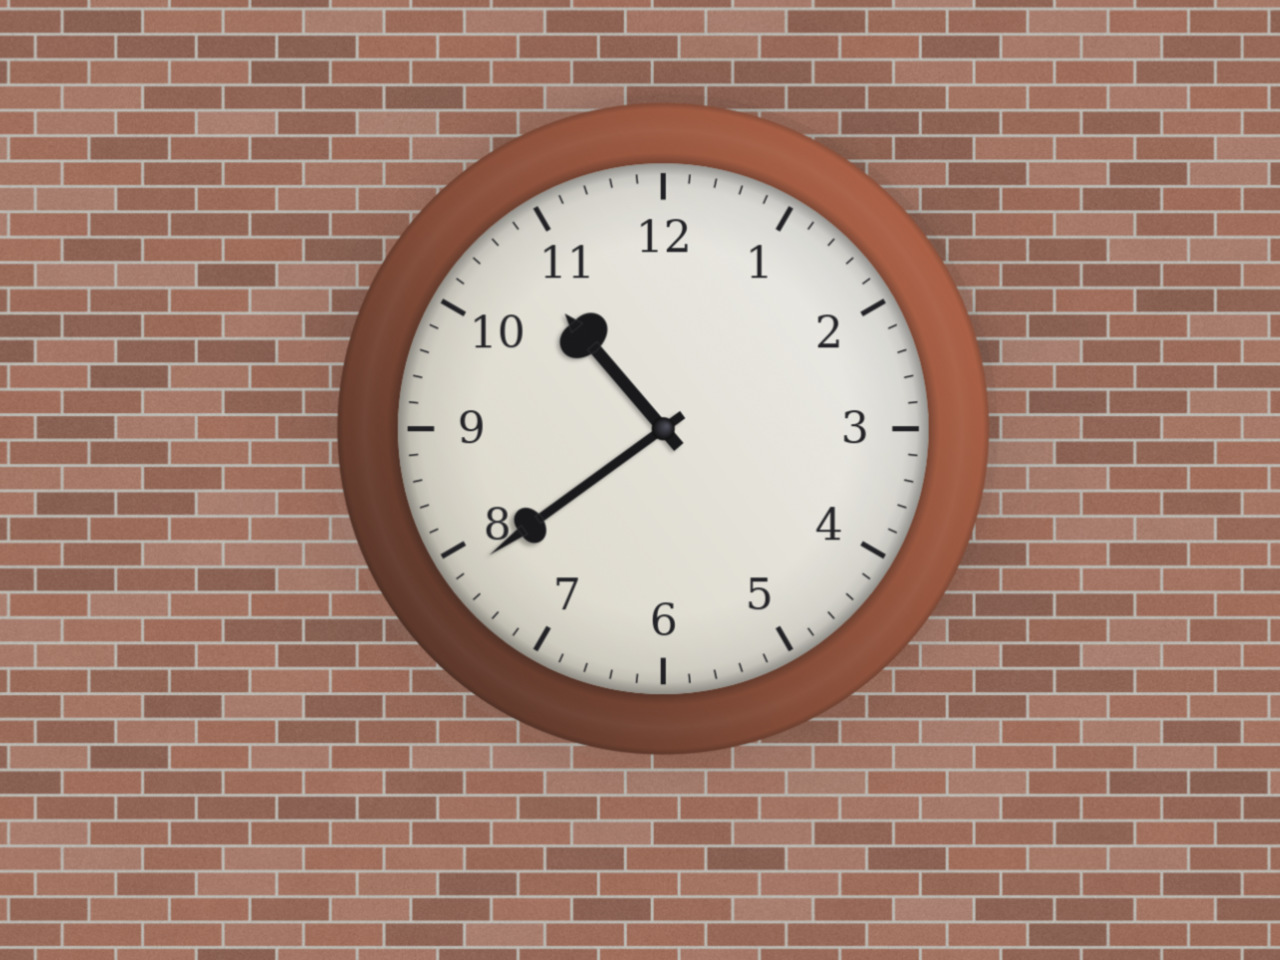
10:39
